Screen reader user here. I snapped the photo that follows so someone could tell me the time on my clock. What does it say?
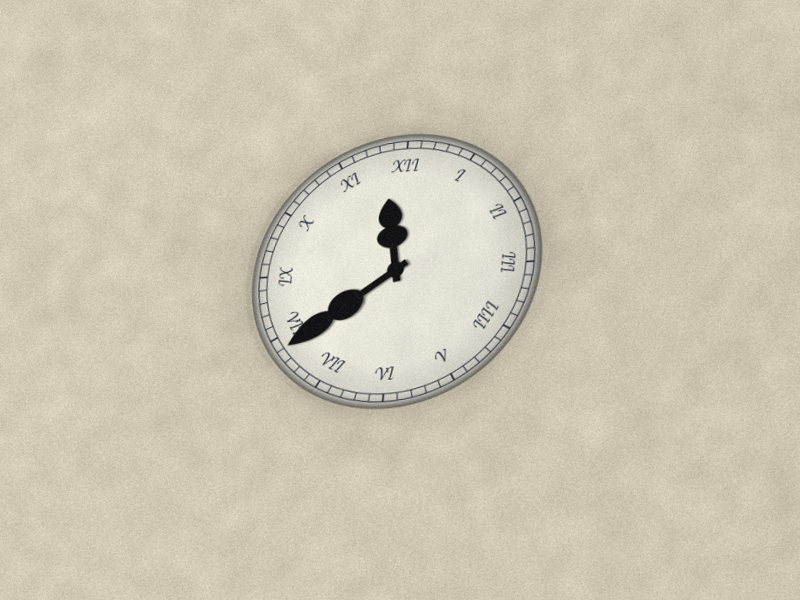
11:39
